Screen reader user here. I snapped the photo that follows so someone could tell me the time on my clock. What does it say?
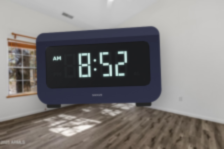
8:52
